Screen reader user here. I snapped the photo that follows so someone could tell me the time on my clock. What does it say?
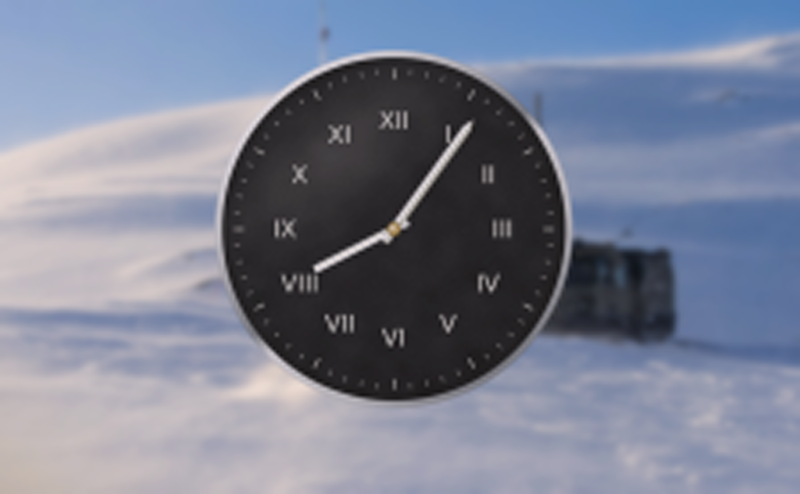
8:06
